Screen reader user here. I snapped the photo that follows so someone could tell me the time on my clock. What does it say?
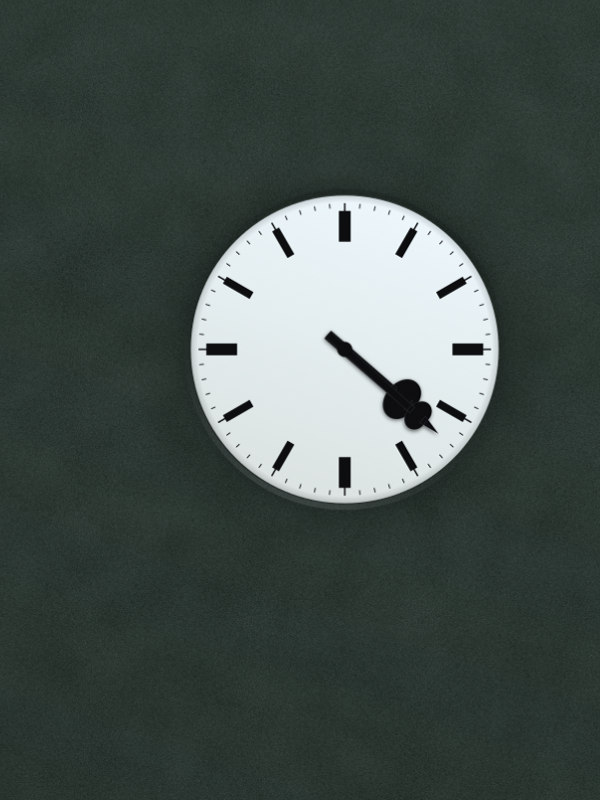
4:22
